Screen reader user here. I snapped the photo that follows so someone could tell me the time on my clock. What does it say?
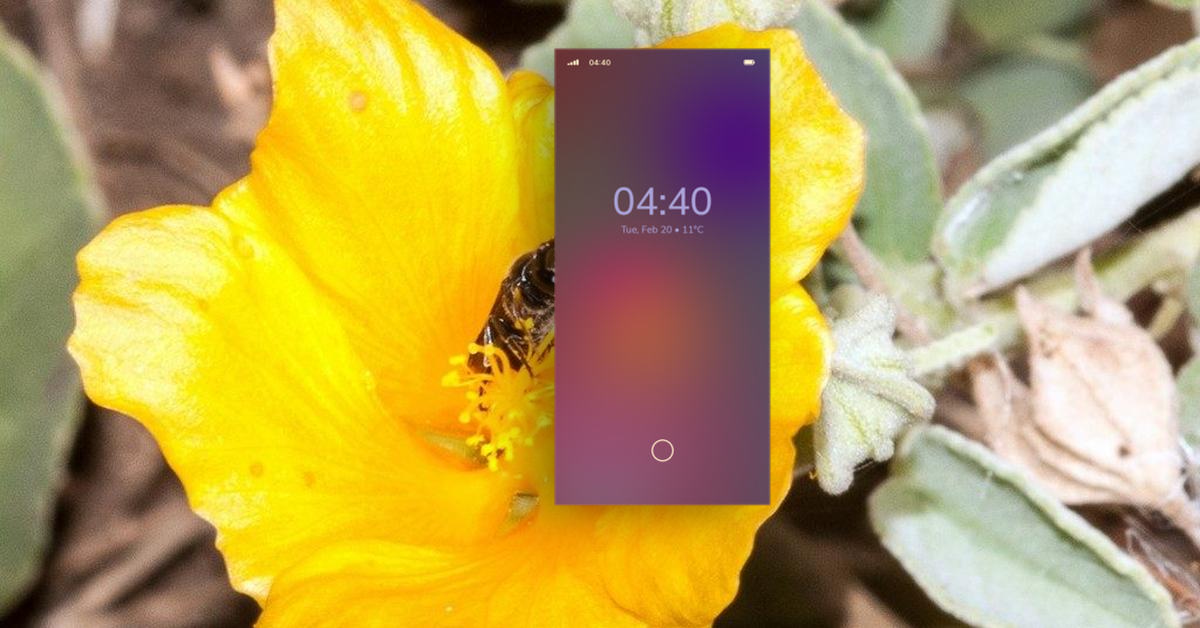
4:40
